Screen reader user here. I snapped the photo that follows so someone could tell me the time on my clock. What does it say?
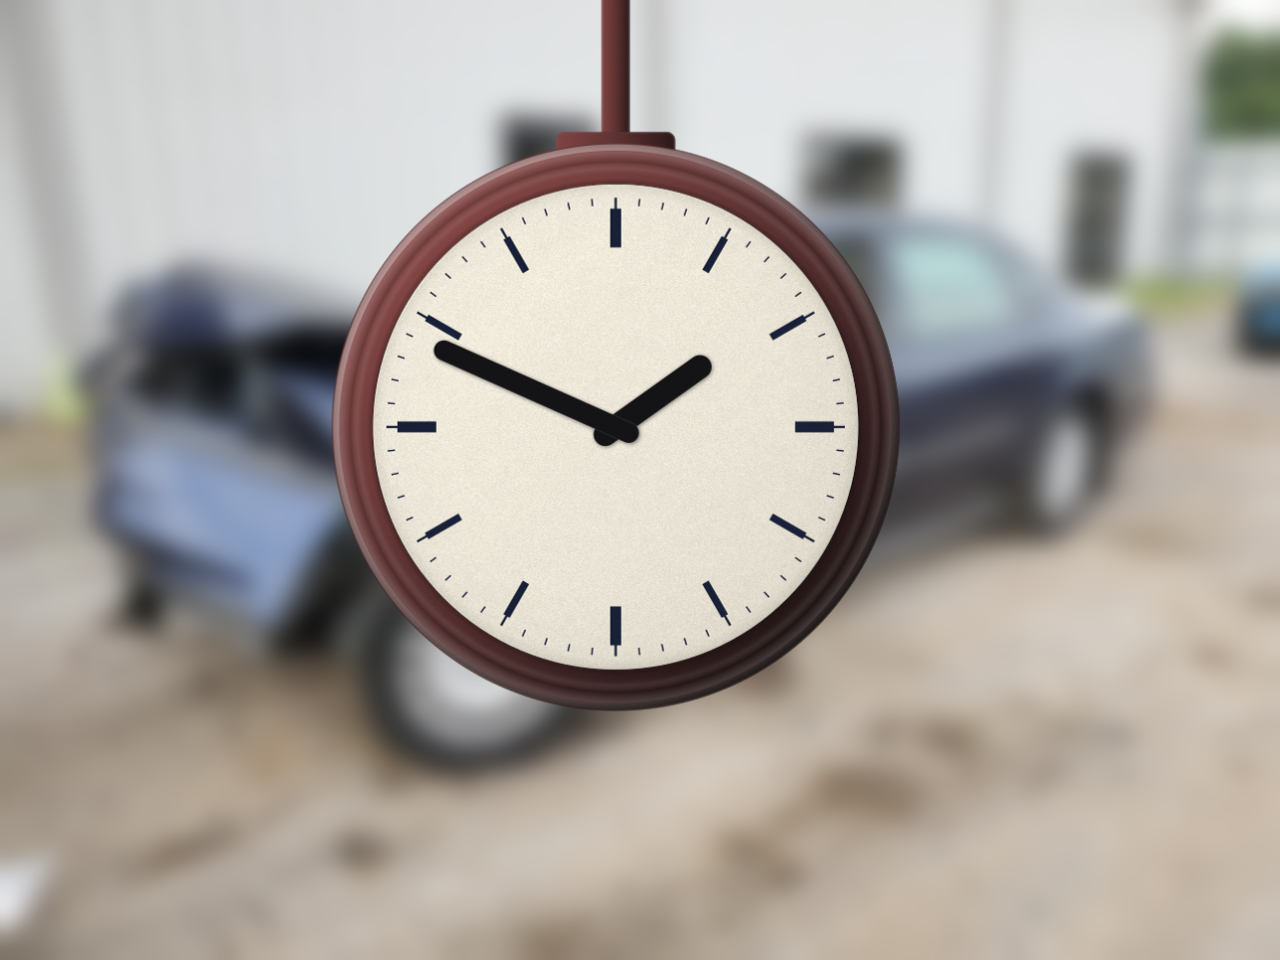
1:49
